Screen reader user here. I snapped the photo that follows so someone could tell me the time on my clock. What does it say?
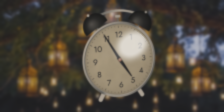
4:55
